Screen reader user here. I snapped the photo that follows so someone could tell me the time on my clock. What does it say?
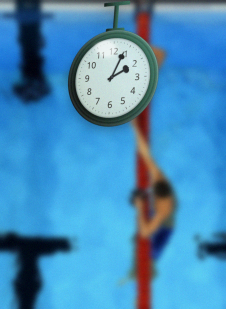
2:04
